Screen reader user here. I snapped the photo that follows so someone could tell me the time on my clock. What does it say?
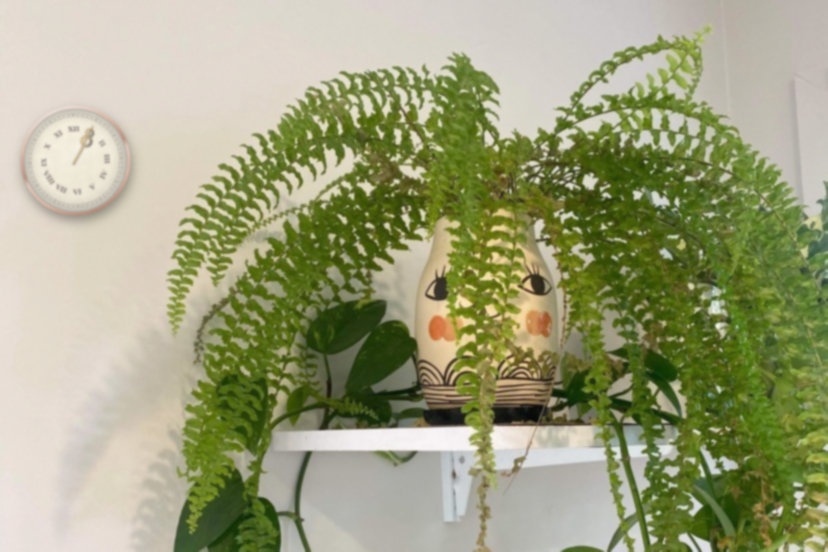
1:05
